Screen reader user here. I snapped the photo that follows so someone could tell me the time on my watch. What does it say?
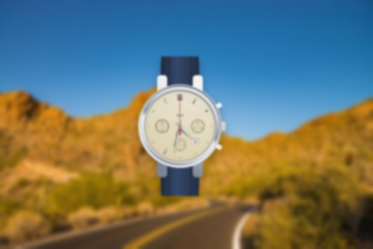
4:32
